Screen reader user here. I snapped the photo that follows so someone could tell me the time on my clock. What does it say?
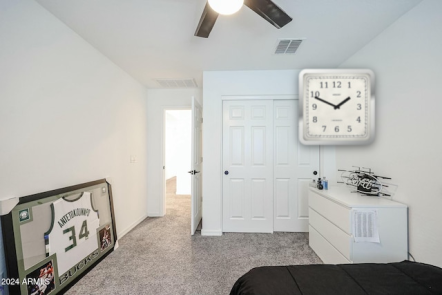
1:49
